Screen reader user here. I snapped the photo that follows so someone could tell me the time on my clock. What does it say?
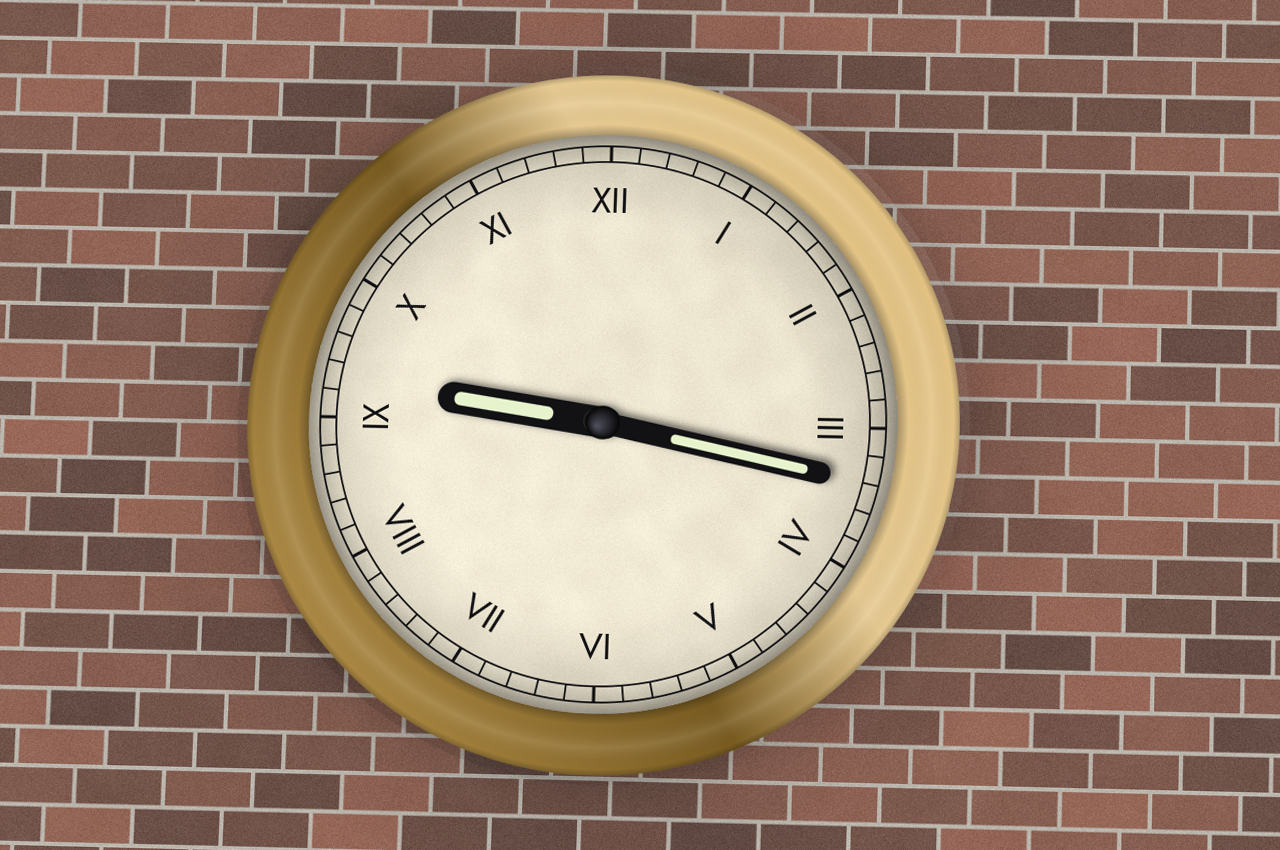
9:17
